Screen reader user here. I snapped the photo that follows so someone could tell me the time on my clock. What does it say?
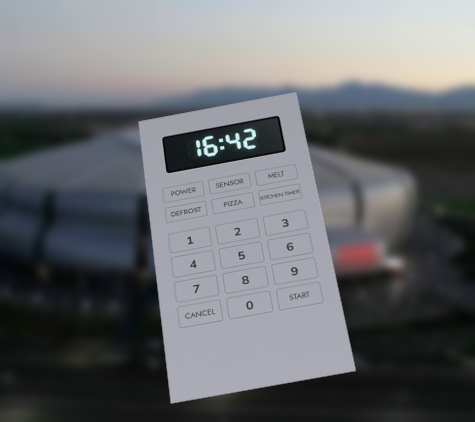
16:42
